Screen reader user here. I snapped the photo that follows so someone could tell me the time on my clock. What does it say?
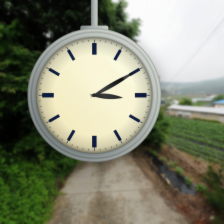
3:10
